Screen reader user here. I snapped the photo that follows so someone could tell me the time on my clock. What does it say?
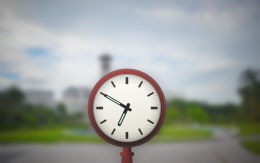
6:50
